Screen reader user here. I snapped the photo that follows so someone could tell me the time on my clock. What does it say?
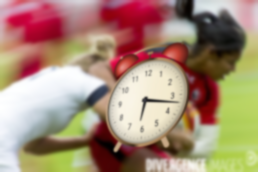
6:17
